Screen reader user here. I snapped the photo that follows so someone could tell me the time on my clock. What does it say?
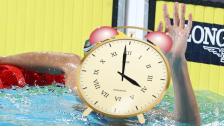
3:59
